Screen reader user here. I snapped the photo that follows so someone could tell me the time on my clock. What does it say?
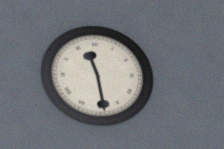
11:29
